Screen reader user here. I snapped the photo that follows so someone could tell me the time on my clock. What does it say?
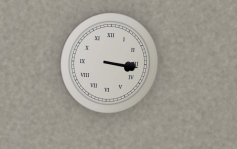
3:16
